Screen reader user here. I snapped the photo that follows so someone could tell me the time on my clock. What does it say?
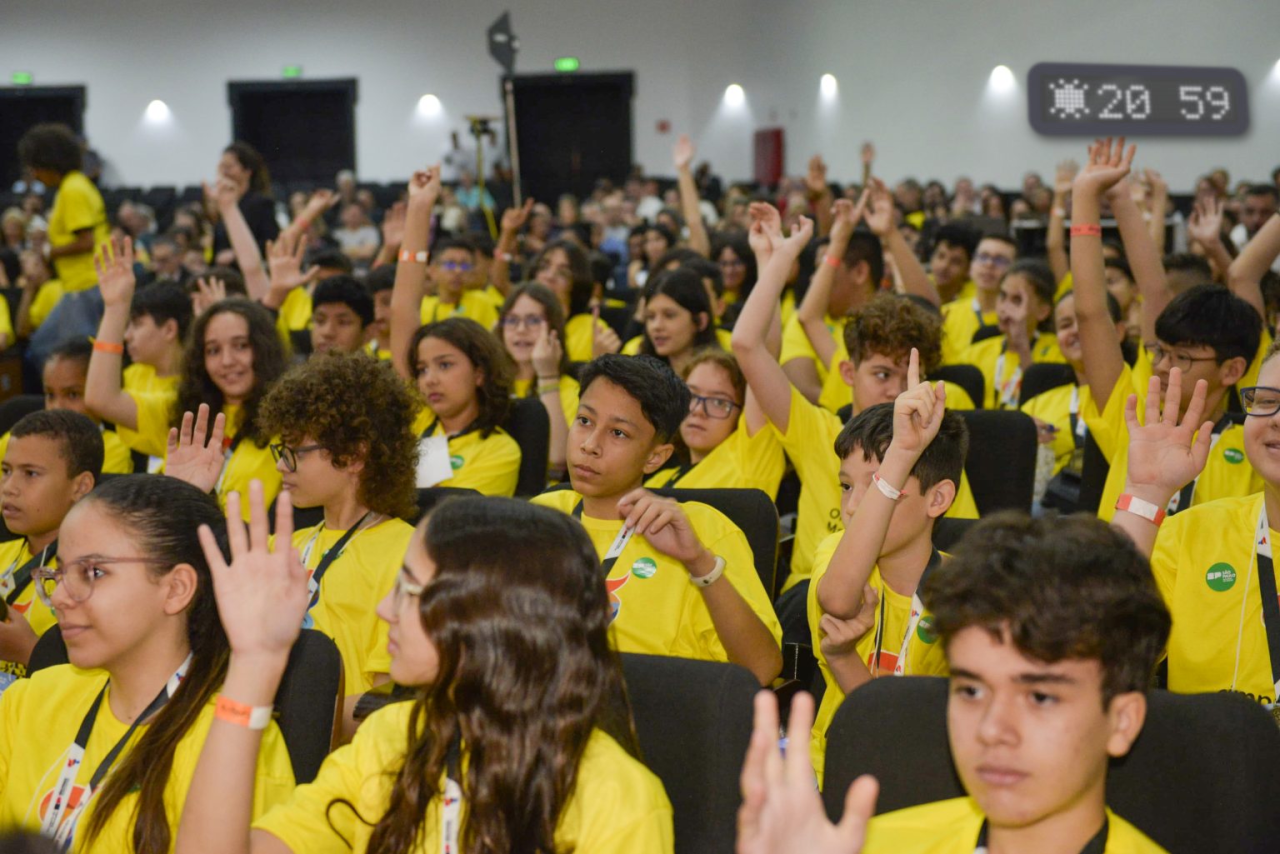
20:59
